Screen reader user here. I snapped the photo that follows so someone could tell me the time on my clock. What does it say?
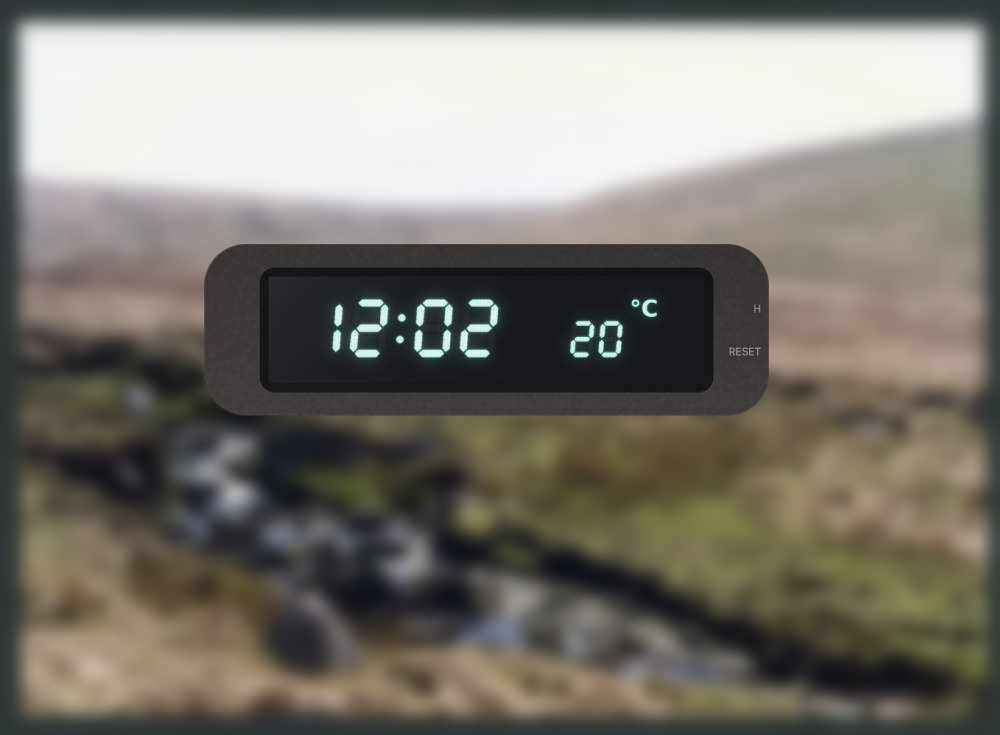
12:02
